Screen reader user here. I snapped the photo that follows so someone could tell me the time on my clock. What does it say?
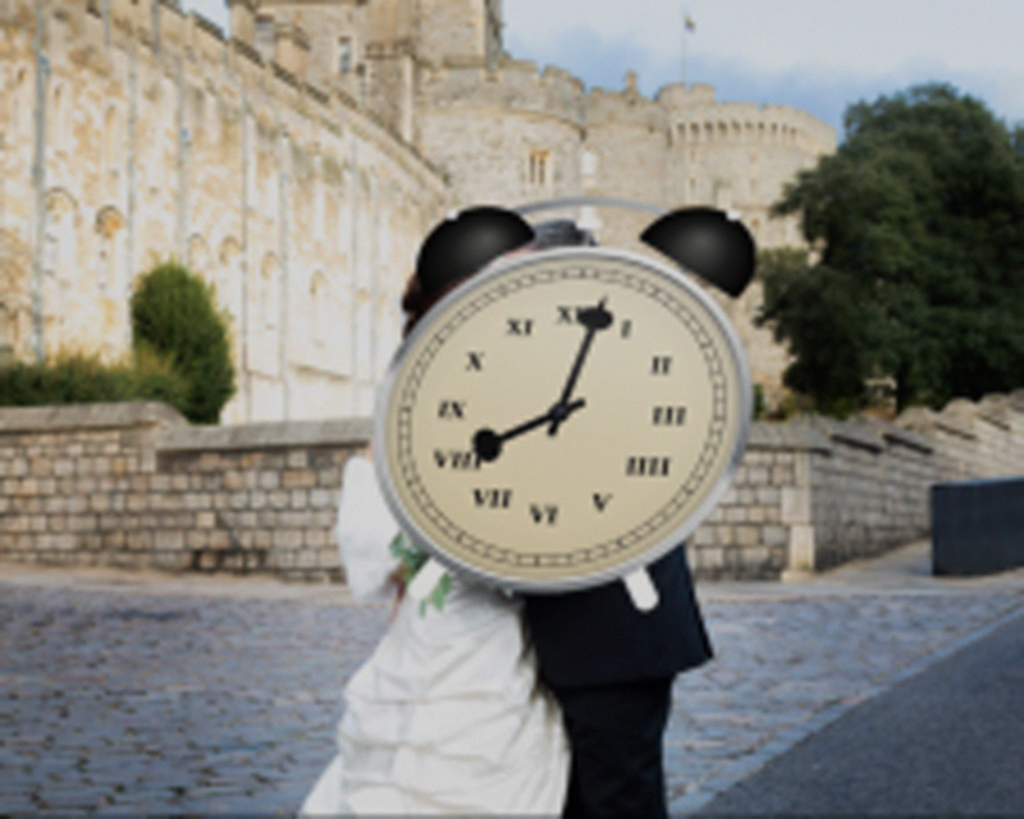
8:02
